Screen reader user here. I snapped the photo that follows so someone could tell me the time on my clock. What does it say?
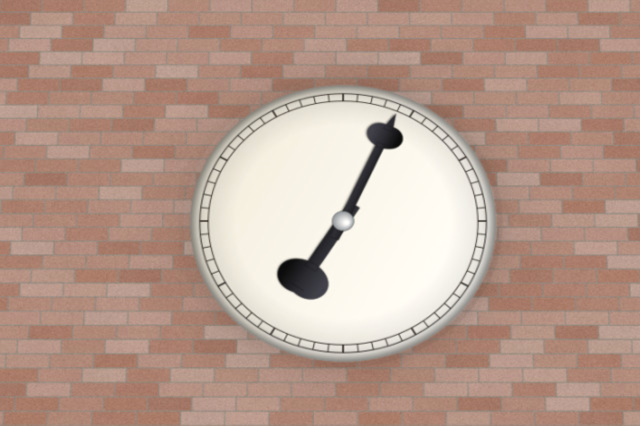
7:04
